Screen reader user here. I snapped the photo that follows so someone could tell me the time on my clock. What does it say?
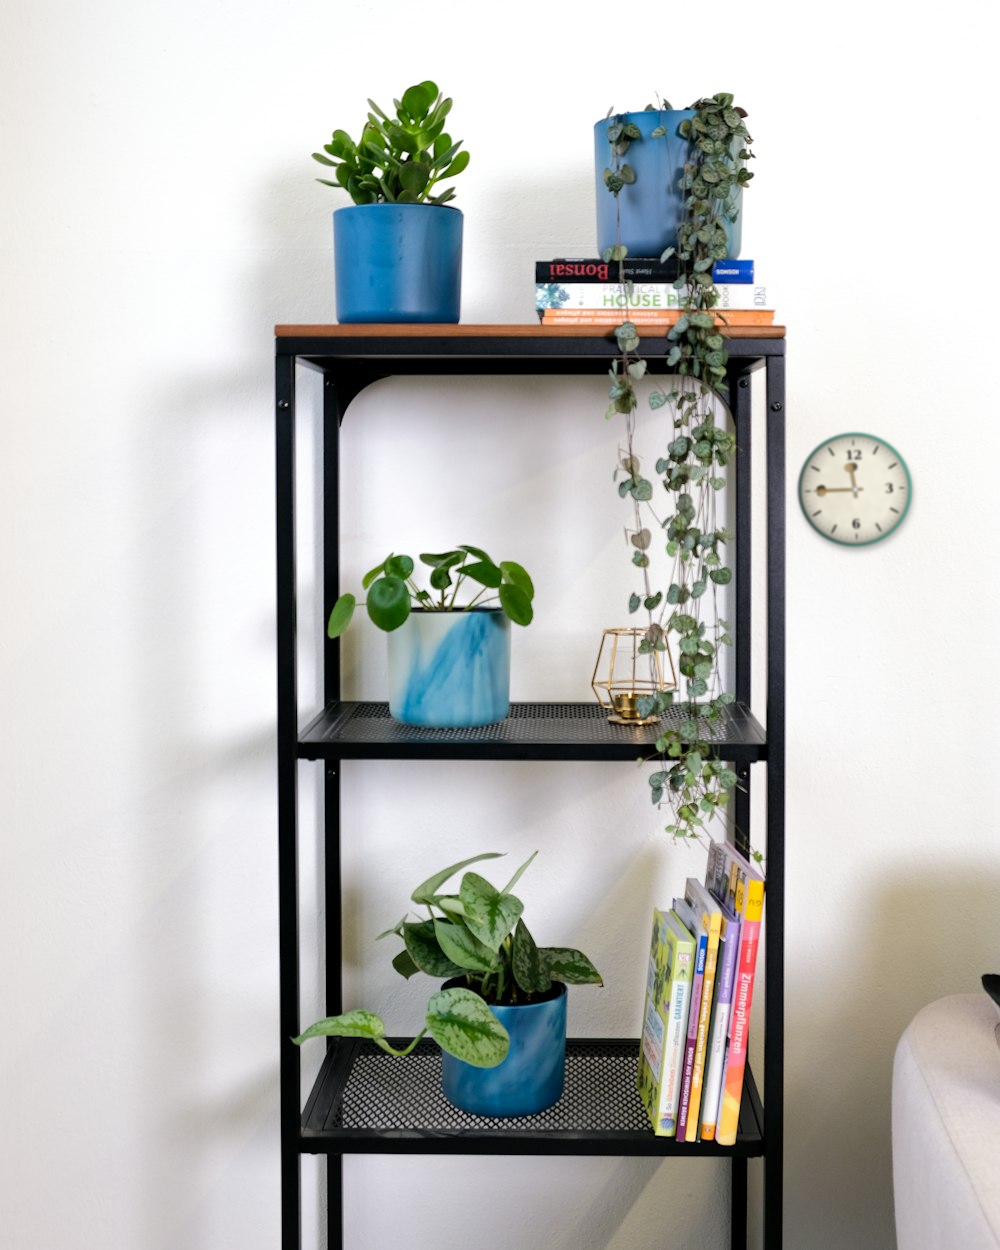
11:45
